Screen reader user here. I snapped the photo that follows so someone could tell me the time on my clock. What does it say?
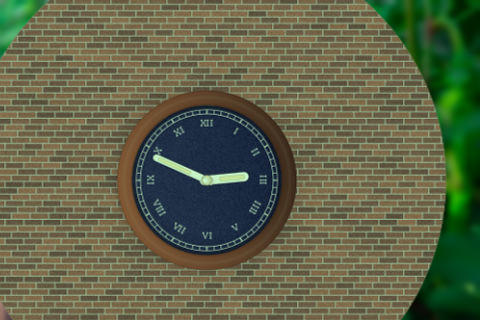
2:49
